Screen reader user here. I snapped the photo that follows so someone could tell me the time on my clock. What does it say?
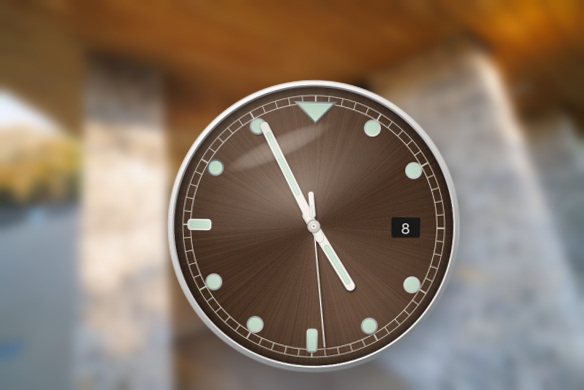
4:55:29
